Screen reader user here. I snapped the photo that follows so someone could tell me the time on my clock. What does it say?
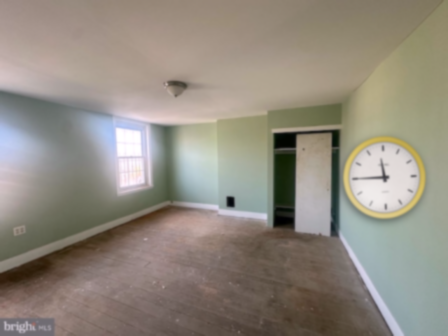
11:45
